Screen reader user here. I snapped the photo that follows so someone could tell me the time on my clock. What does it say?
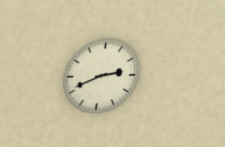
2:41
